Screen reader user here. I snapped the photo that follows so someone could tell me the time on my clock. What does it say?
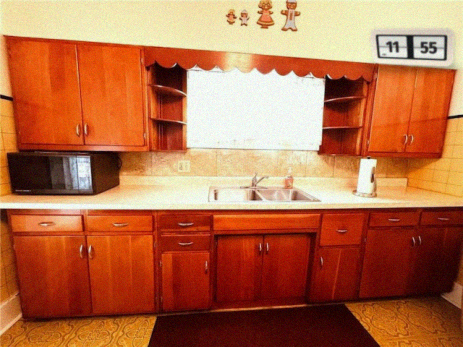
11:55
